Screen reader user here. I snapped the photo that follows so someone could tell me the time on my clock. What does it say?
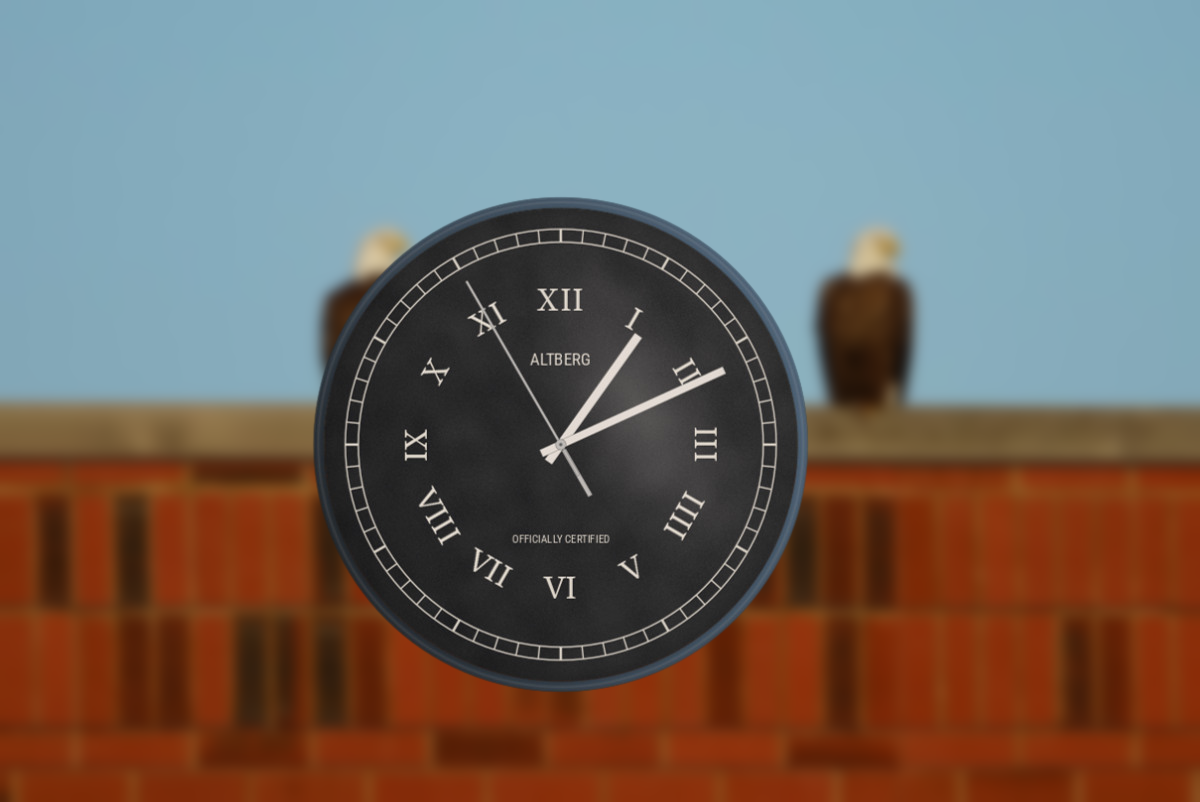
1:10:55
